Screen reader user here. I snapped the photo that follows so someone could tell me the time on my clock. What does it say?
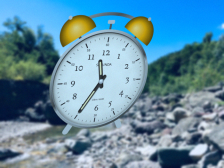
11:35
